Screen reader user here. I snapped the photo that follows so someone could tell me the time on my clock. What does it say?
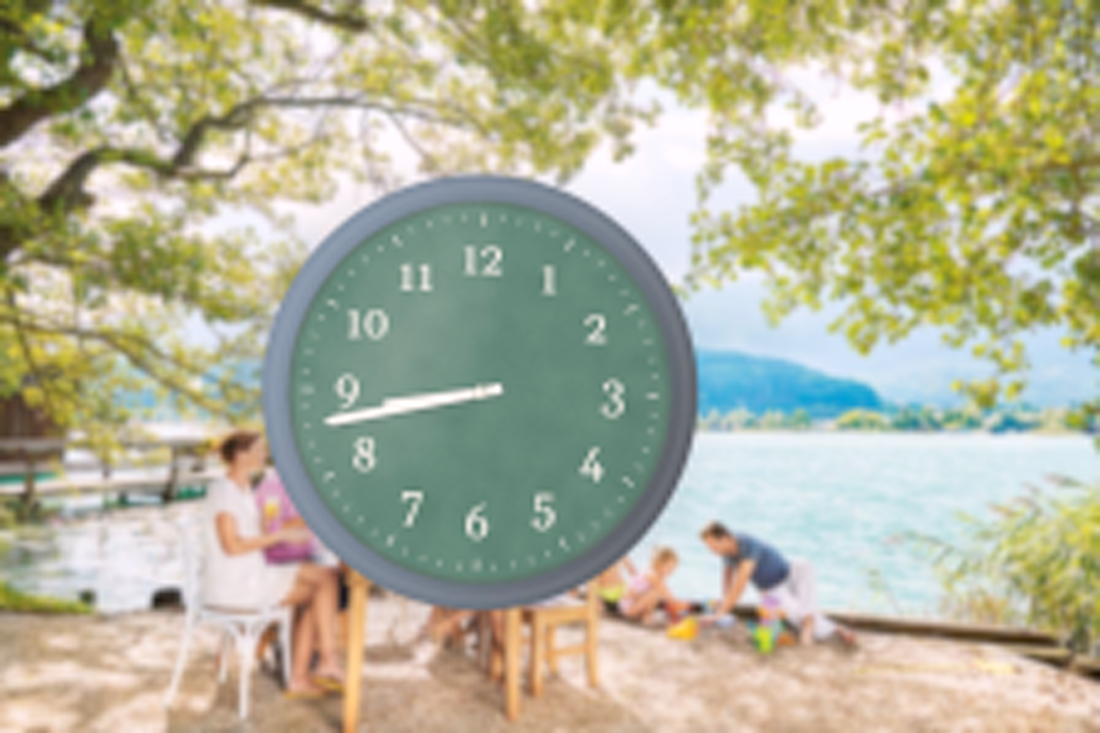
8:43
